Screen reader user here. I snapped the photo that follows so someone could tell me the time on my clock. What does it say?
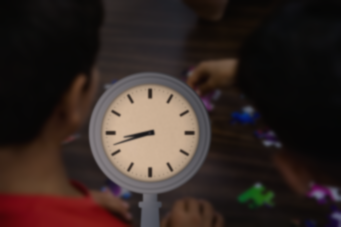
8:42
